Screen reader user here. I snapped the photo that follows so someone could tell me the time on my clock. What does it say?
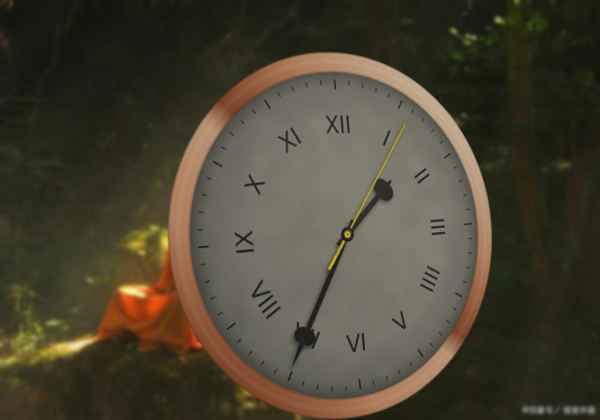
1:35:06
